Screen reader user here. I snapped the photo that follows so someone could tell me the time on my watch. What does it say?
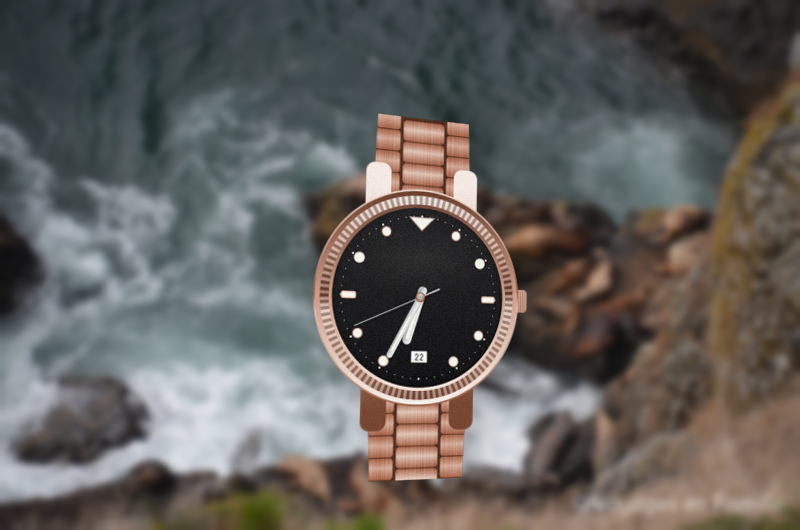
6:34:41
